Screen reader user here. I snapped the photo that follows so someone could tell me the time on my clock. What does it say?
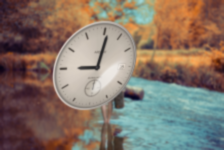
9:01
